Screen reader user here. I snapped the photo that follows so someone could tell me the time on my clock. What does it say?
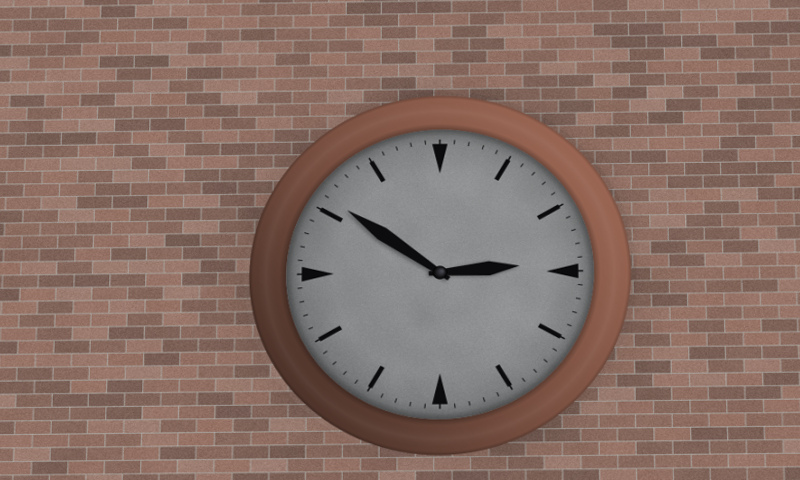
2:51
